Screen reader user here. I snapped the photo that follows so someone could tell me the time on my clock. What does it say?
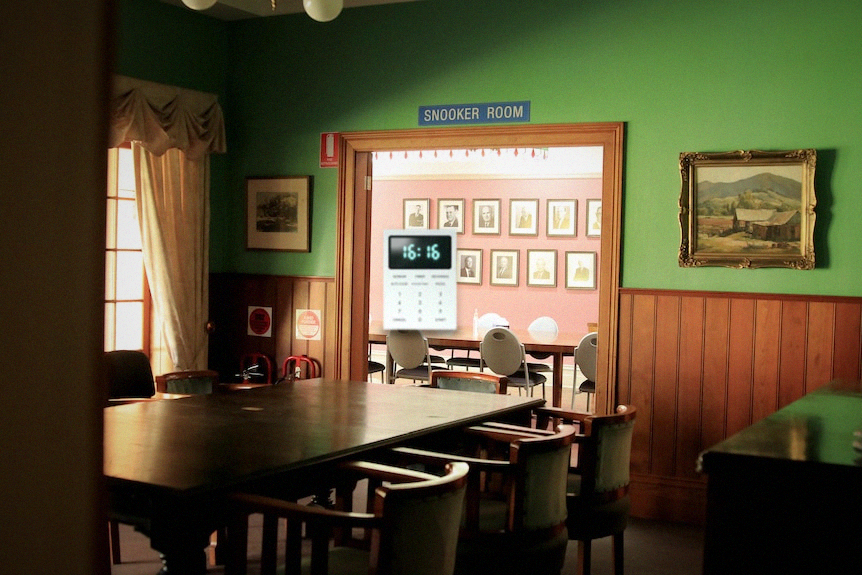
16:16
